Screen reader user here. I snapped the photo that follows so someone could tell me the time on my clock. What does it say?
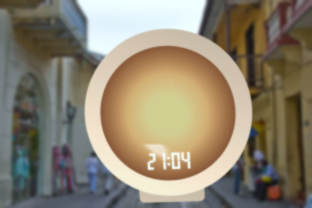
21:04
